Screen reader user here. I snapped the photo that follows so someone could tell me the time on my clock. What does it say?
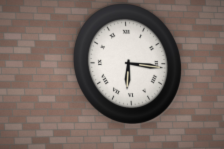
6:16
